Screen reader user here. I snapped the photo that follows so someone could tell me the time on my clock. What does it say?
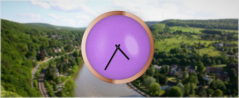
4:35
